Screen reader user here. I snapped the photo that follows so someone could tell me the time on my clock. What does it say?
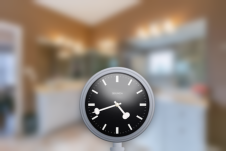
4:42
